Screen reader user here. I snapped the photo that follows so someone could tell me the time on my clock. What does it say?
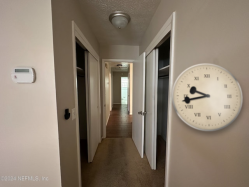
9:43
